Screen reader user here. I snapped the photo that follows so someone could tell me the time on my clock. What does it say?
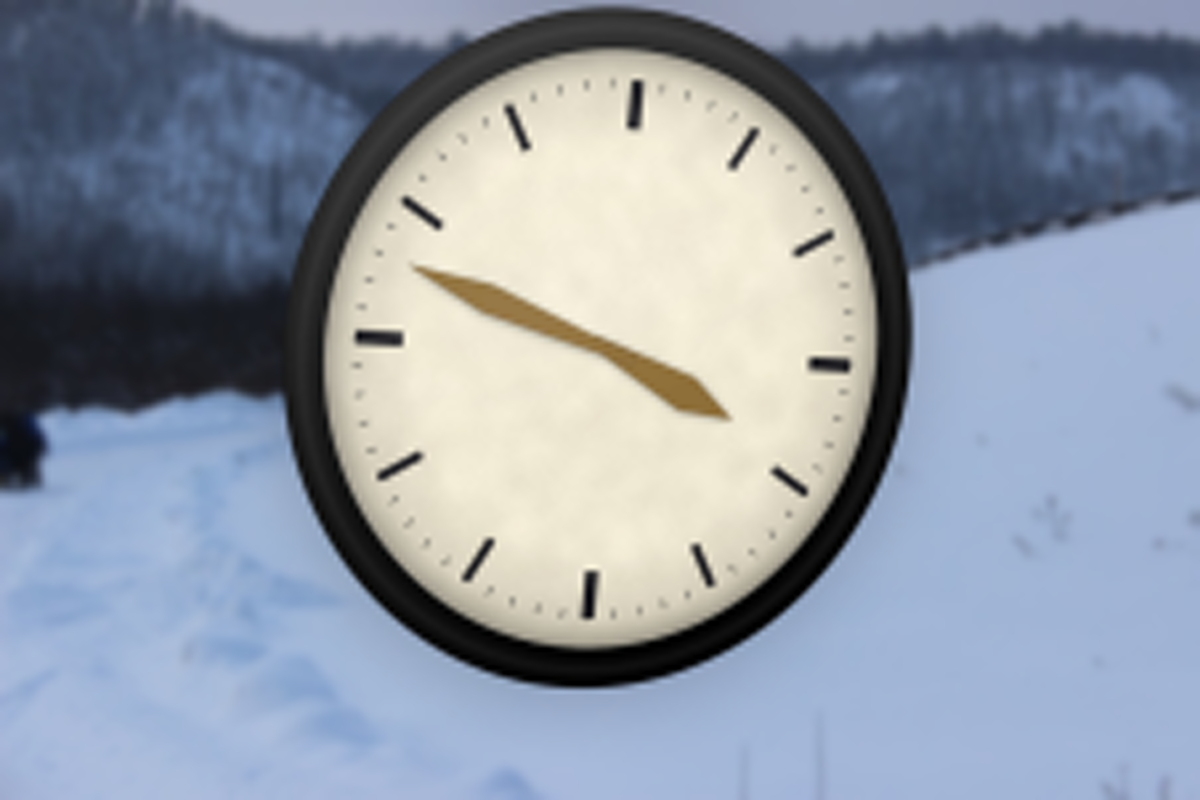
3:48
